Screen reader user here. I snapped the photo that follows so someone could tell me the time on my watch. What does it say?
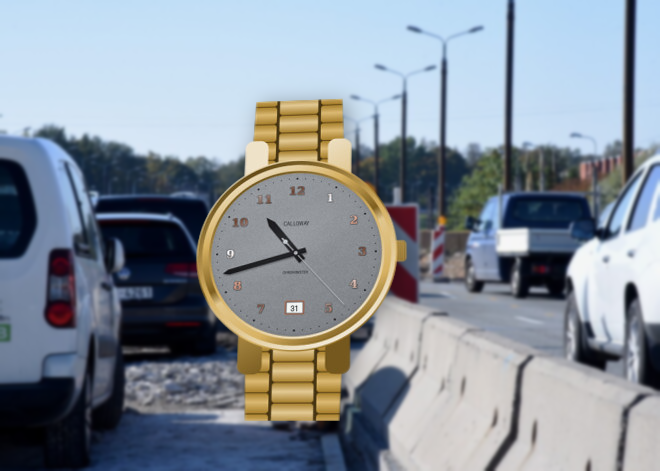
10:42:23
